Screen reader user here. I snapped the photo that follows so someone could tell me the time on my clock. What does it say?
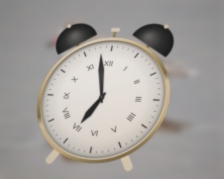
6:58
